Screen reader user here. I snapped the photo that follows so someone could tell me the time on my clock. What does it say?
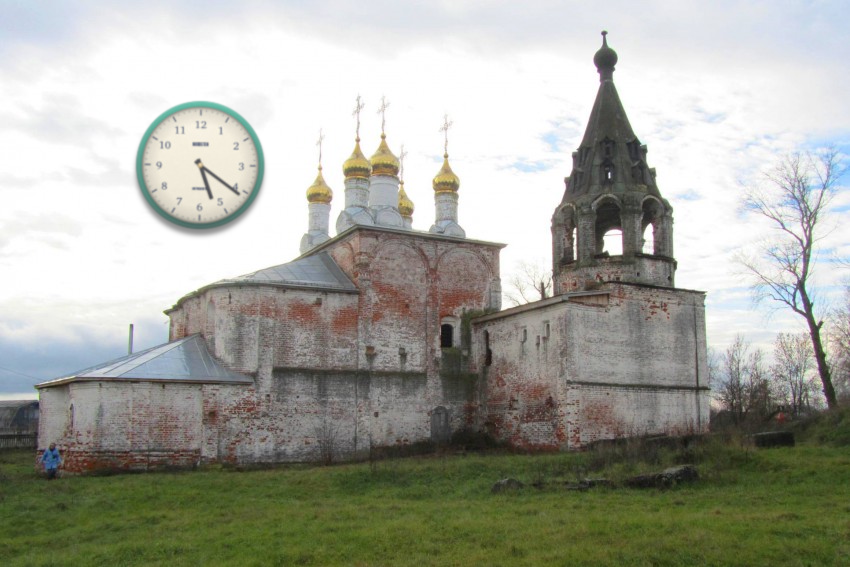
5:21
